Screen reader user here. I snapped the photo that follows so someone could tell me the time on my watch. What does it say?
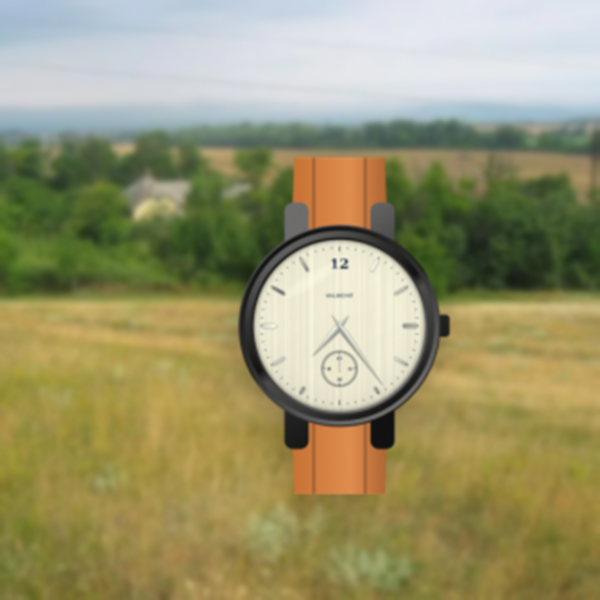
7:24
